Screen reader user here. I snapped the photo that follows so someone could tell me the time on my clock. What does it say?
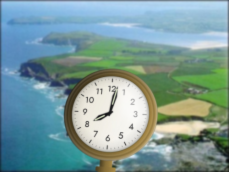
8:02
